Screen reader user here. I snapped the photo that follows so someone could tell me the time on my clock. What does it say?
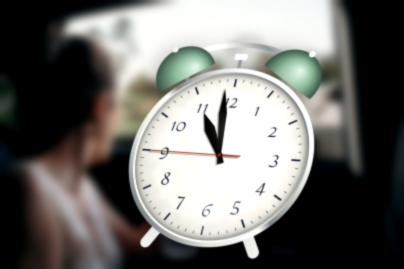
10:58:45
